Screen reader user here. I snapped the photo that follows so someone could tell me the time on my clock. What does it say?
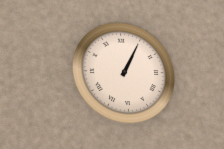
1:05
